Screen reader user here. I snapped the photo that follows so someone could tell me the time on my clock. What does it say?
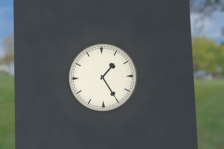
1:25
